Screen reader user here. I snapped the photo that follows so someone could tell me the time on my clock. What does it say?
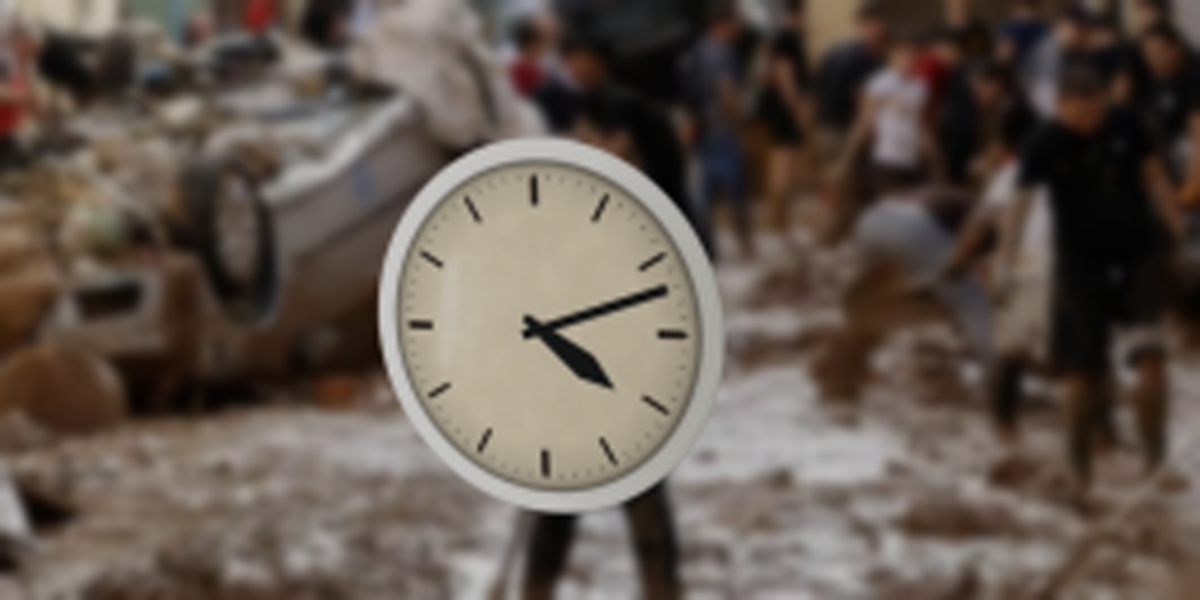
4:12
